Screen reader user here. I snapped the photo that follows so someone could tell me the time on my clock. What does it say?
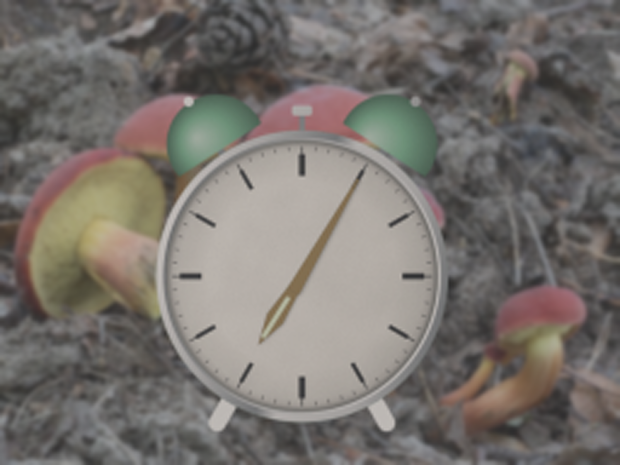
7:05
